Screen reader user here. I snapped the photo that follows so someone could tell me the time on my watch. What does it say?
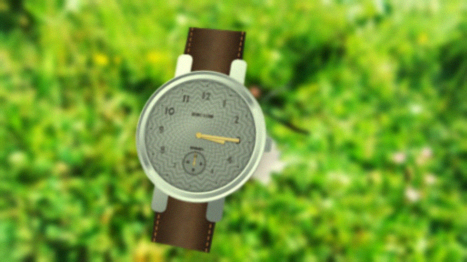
3:15
